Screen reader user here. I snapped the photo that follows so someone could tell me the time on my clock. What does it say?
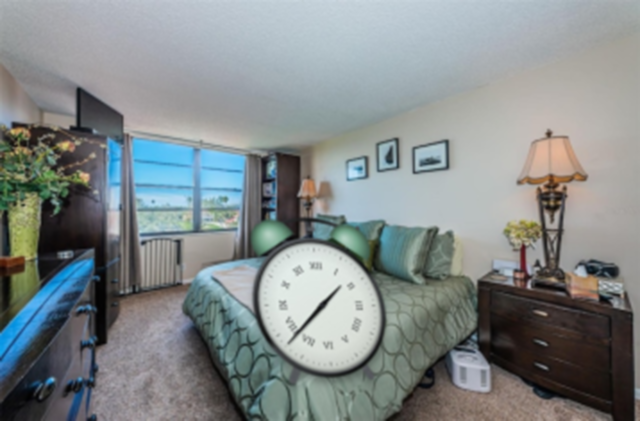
1:38
